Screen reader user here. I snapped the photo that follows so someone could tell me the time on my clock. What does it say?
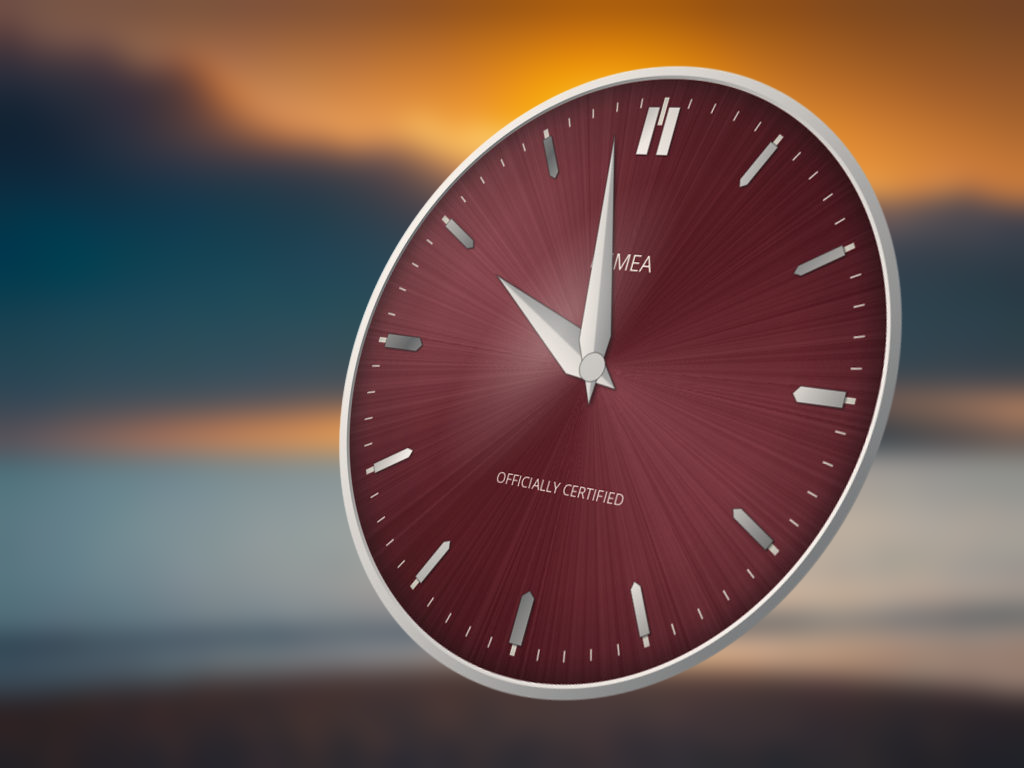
9:58
